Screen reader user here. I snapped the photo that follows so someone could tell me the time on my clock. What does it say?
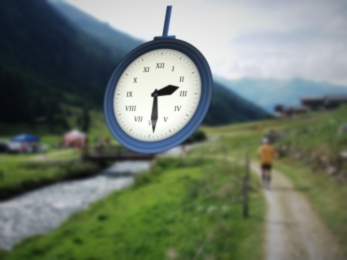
2:29
